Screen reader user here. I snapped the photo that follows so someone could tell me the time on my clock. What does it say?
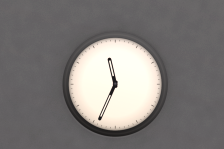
11:34
